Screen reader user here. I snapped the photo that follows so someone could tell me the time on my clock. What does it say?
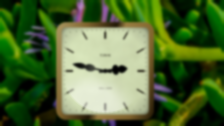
2:47
